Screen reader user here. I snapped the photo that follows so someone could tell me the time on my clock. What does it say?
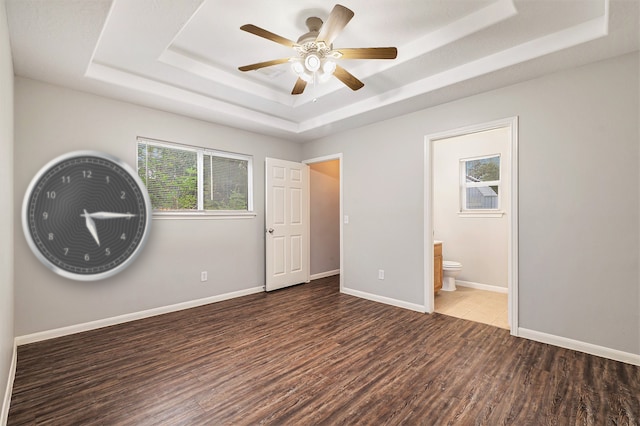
5:15
